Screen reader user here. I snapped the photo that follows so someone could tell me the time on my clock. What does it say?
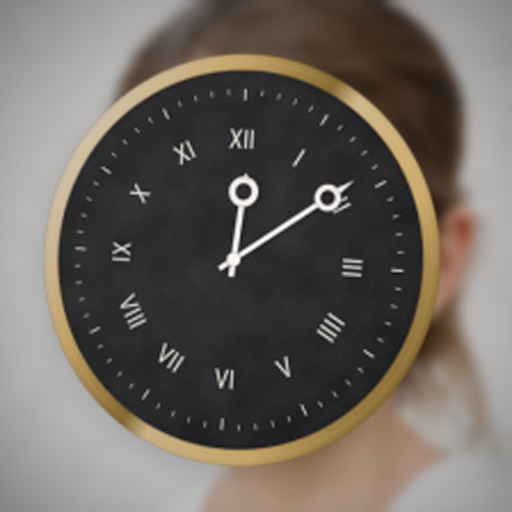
12:09
